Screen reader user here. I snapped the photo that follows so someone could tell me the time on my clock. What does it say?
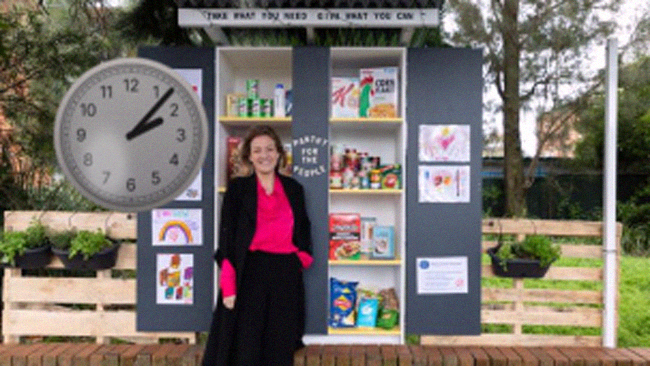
2:07
